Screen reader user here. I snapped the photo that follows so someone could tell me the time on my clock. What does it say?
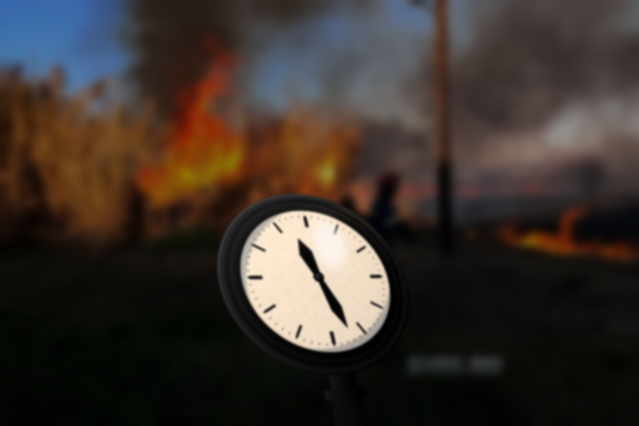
11:27
